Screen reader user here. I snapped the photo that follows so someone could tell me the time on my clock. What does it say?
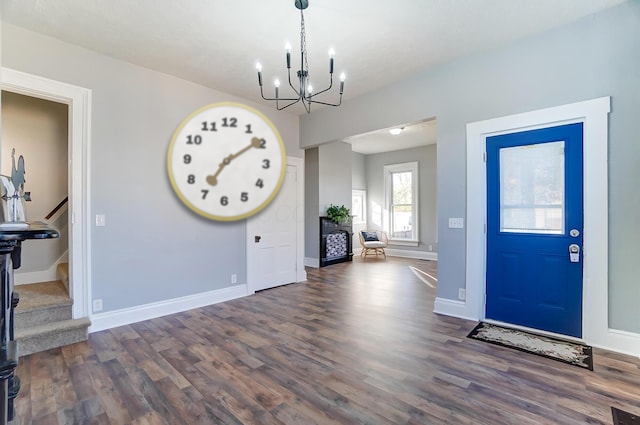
7:09
